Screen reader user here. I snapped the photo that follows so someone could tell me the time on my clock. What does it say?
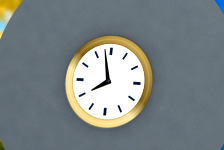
7:58
